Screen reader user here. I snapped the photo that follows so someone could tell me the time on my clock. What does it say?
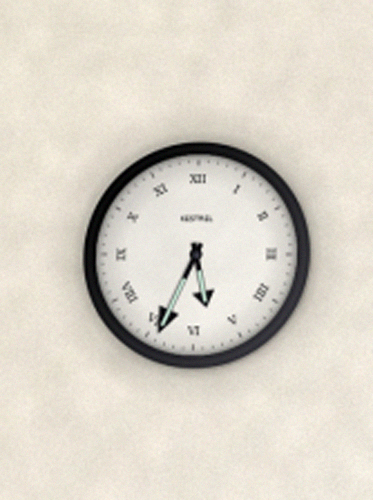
5:34
